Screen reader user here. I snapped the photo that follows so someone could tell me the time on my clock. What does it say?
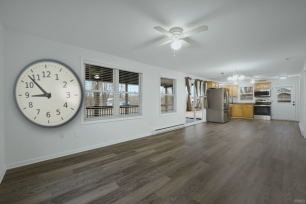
8:53
